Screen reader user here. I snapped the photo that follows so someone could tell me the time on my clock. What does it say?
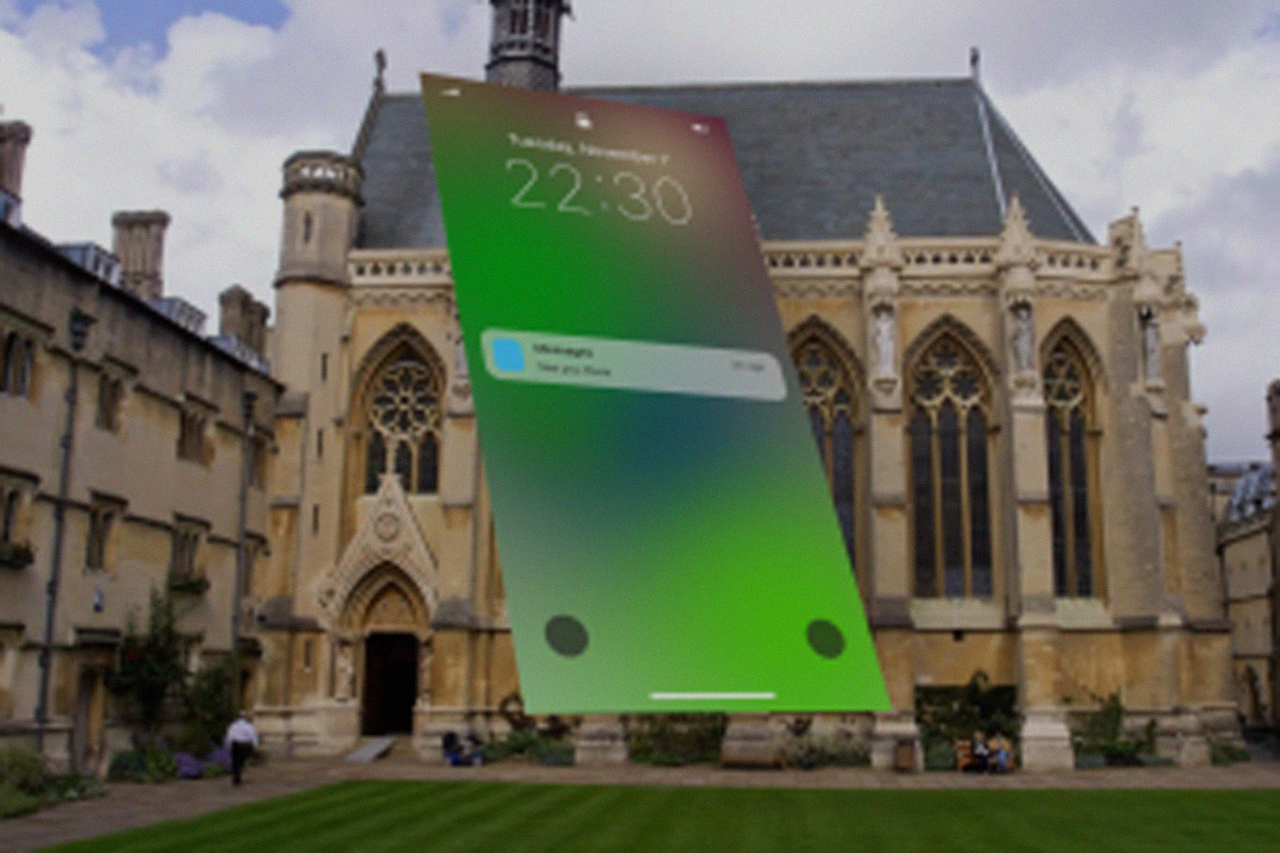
22:30
